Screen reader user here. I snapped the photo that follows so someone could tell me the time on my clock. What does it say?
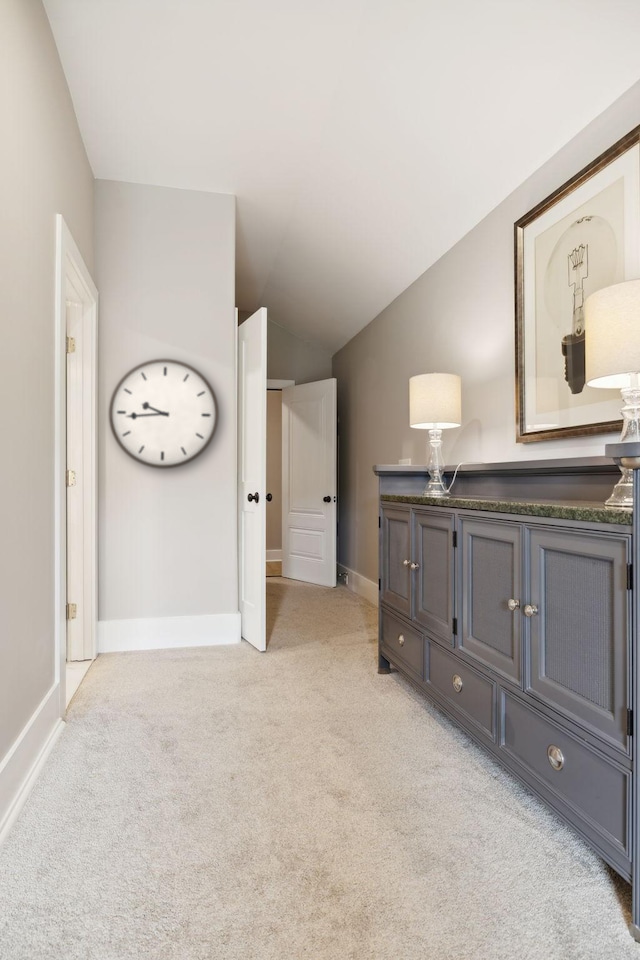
9:44
